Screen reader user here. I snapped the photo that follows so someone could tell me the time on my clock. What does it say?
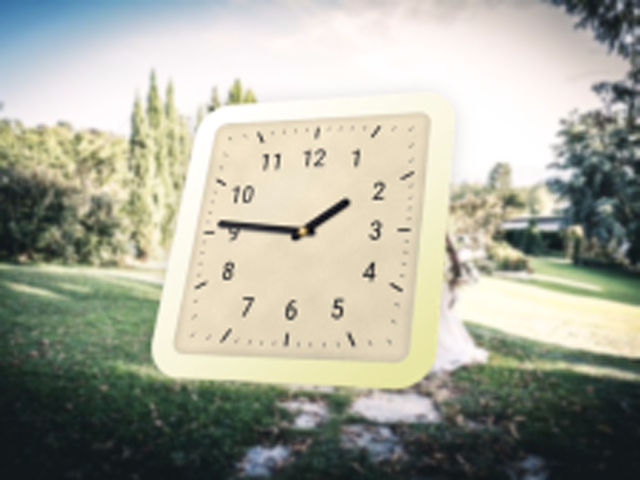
1:46
